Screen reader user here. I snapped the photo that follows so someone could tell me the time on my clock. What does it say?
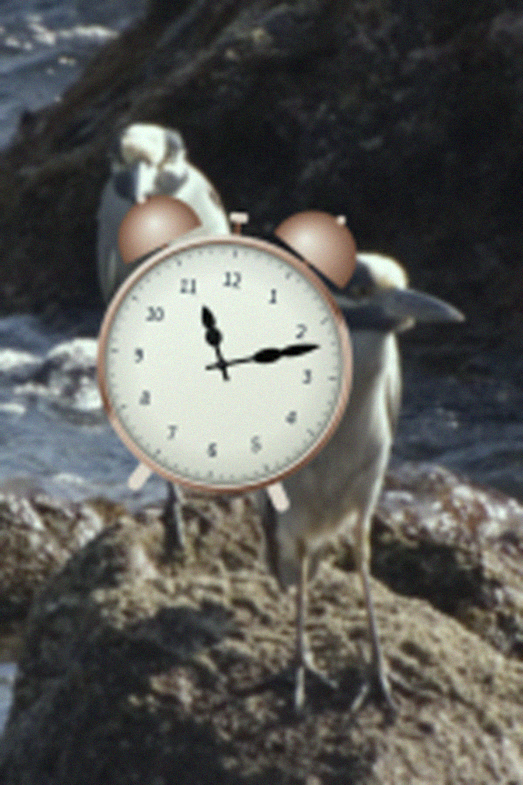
11:12
